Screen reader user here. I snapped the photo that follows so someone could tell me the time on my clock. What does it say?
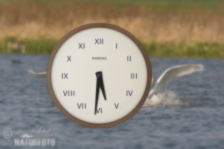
5:31
